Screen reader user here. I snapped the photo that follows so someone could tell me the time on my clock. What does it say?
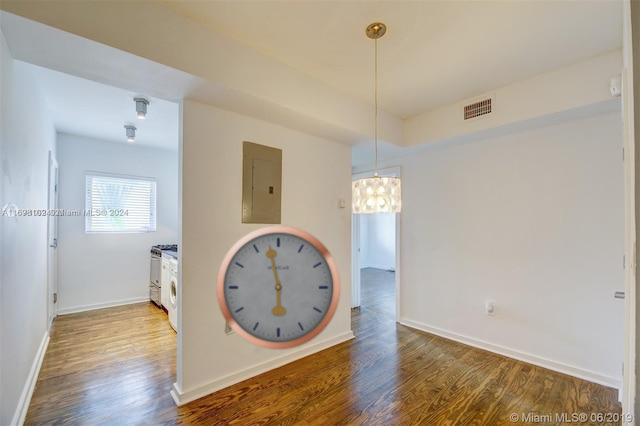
5:58
